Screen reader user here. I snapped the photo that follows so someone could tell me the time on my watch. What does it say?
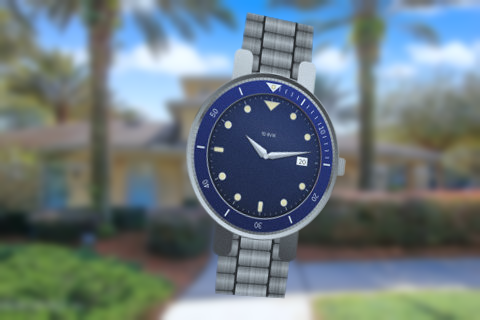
10:13
